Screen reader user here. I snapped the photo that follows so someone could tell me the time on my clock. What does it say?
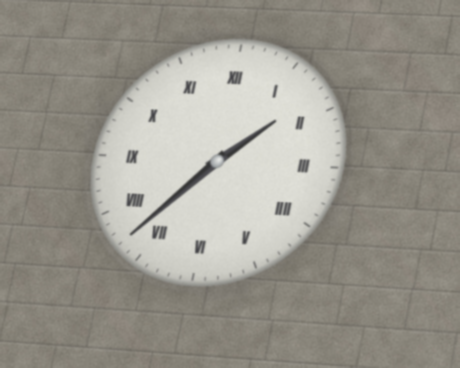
1:37
